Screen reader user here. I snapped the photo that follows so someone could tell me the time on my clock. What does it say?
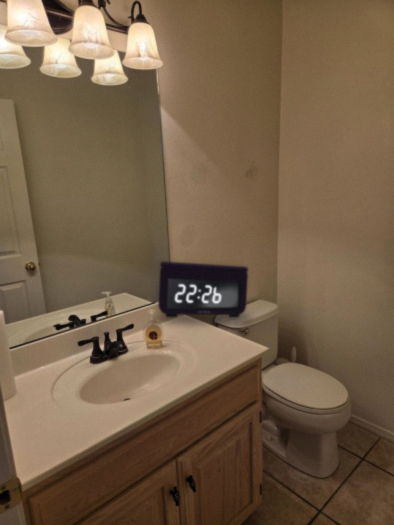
22:26
